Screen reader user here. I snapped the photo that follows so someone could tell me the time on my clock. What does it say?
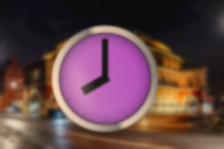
8:00
